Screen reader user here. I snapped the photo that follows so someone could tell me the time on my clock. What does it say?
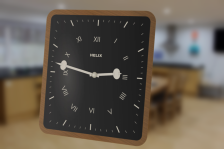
2:47
